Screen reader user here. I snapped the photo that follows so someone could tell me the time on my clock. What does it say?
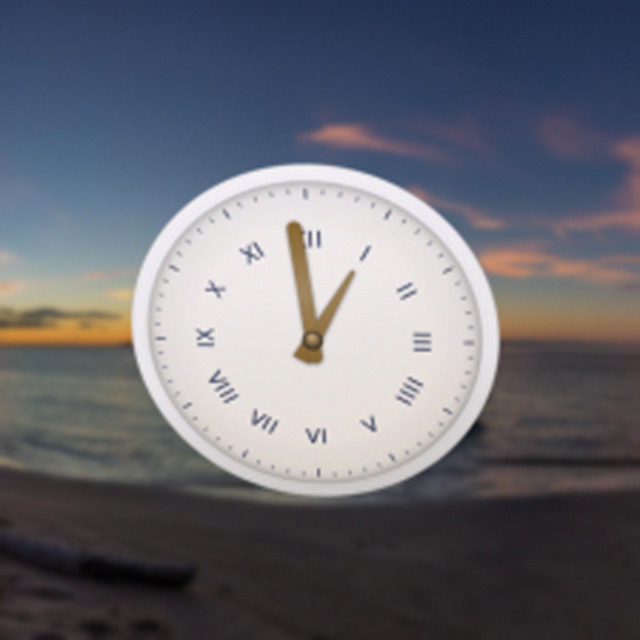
12:59
